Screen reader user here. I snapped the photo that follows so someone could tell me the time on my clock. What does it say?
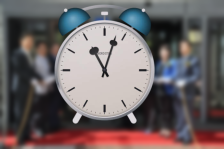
11:03
